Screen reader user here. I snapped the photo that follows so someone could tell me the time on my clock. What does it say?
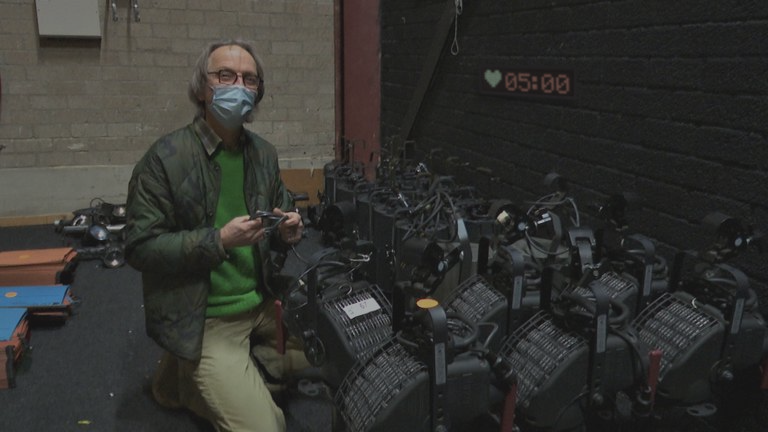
5:00
